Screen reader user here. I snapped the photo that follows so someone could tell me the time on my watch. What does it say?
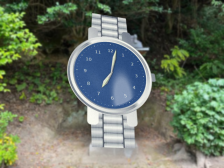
7:02
